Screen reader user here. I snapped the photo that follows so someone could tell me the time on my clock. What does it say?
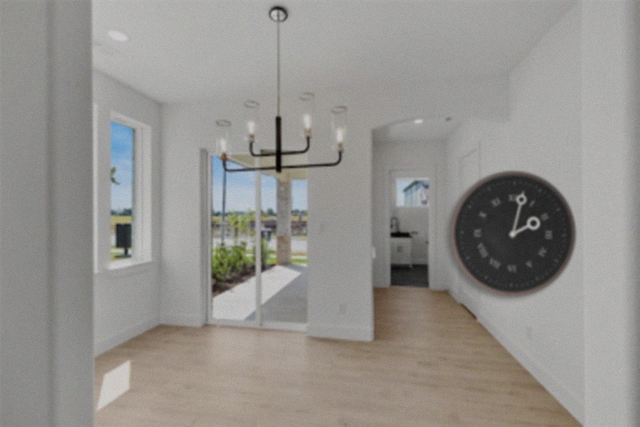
2:02
